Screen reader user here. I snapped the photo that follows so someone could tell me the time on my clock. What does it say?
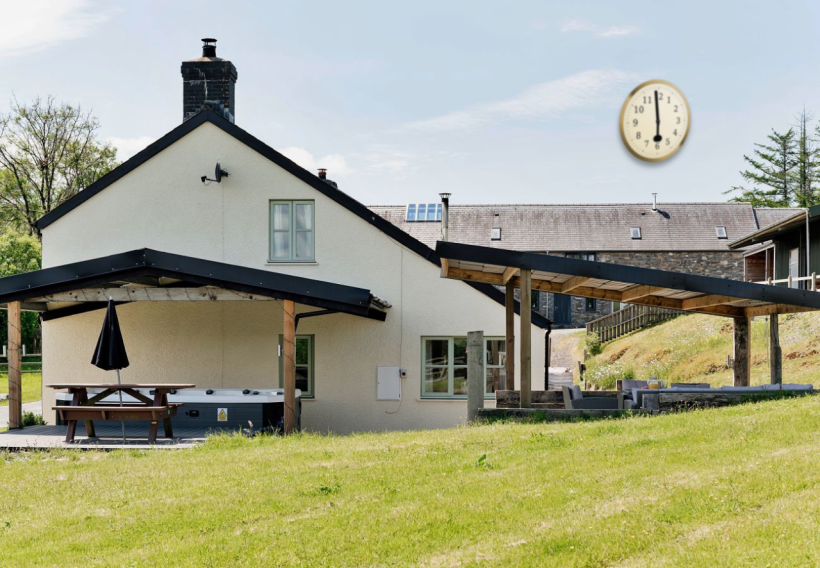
5:59
